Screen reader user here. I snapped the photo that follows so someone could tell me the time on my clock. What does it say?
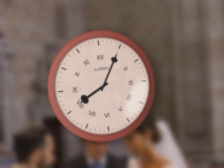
8:05
